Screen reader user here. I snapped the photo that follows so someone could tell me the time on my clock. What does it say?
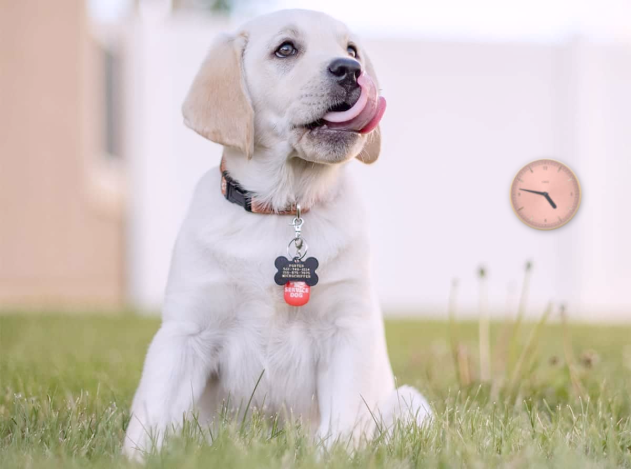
4:47
